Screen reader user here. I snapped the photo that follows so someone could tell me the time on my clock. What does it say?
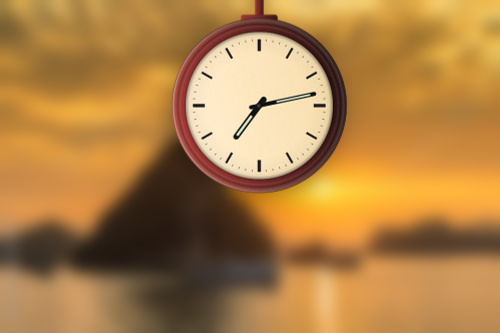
7:13
